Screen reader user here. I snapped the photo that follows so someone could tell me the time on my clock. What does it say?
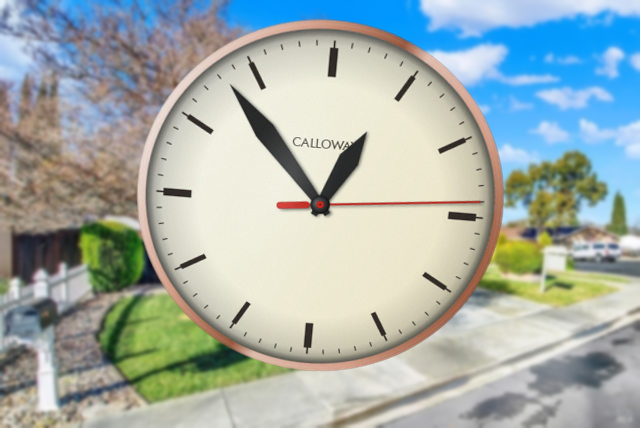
12:53:14
